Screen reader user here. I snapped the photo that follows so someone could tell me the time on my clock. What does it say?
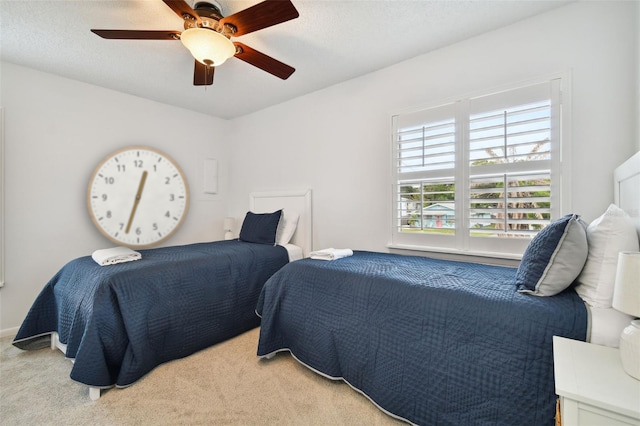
12:33
